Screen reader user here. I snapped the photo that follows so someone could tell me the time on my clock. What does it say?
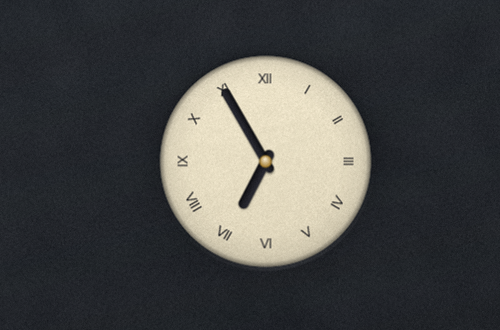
6:55
